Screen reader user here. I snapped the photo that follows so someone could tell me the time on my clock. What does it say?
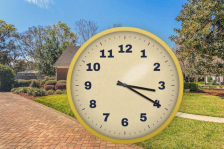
3:20
